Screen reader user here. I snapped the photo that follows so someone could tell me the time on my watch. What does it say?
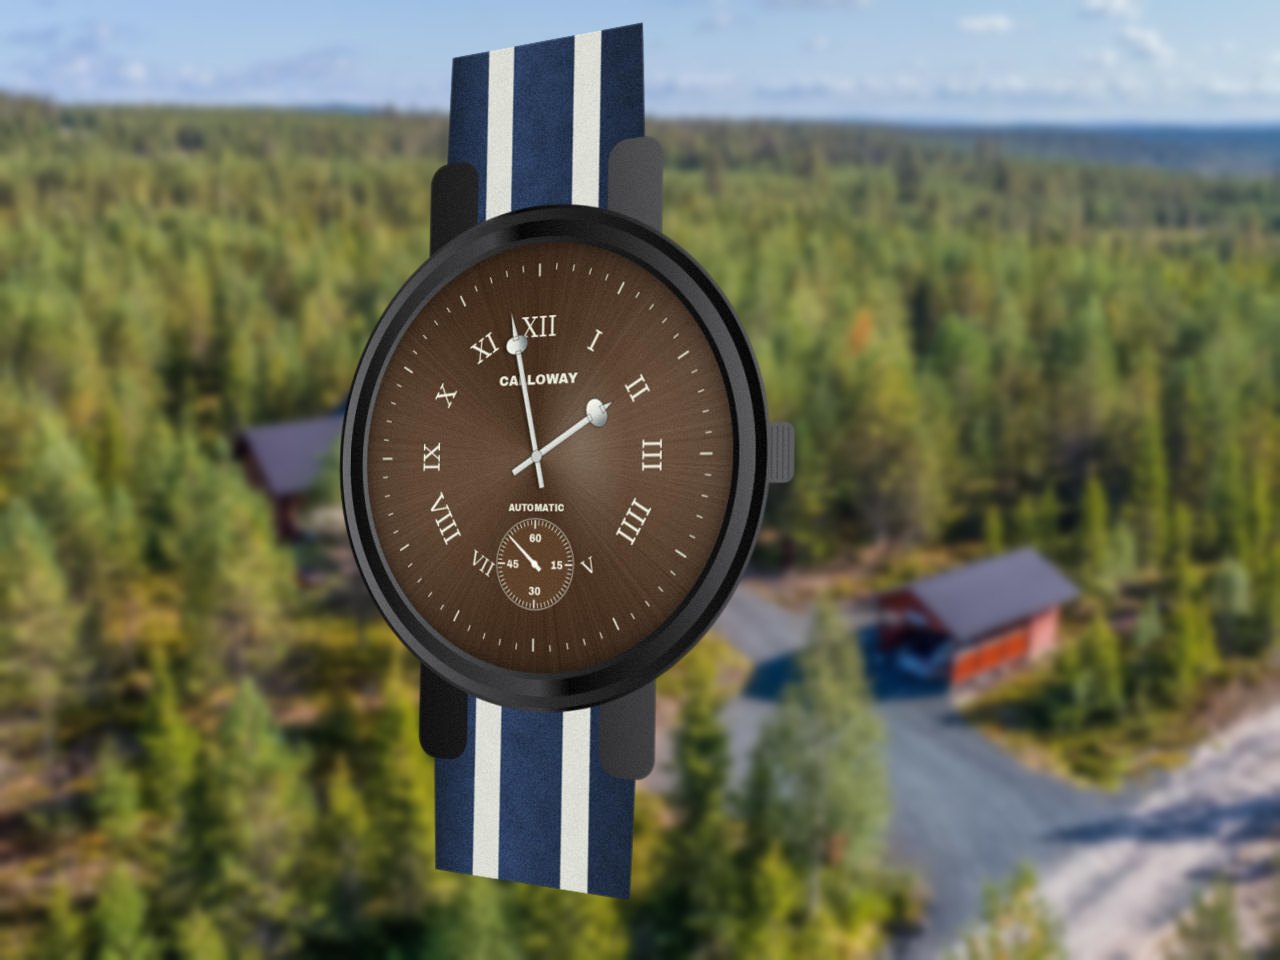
1:57:52
